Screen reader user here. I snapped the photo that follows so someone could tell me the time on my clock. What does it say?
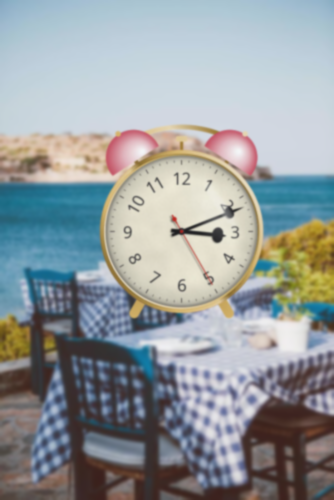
3:11:25
